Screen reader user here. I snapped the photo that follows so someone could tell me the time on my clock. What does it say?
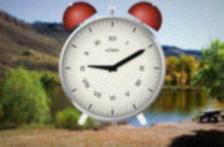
9:10
